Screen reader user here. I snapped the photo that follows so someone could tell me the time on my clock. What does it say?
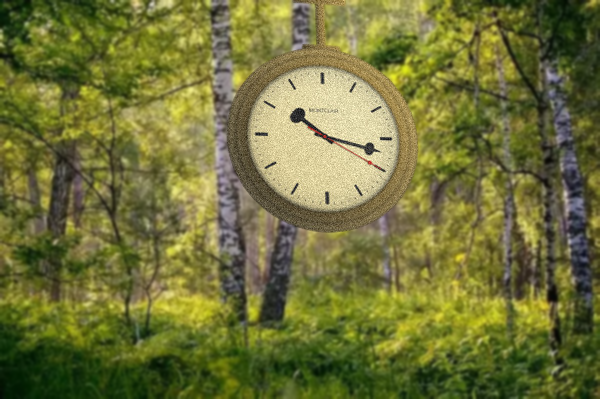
10:17:20
